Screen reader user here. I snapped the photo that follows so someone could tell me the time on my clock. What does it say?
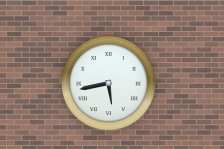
5:43
